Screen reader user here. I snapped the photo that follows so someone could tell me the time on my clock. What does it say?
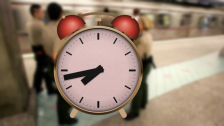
7:43
